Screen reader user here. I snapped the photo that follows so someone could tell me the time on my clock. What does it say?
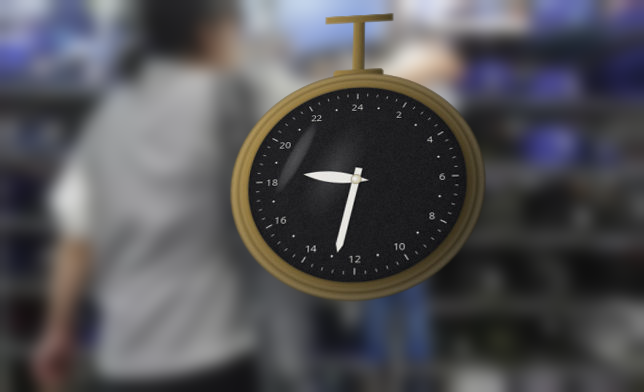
18:32
